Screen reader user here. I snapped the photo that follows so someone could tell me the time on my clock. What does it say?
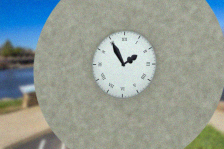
1:55
